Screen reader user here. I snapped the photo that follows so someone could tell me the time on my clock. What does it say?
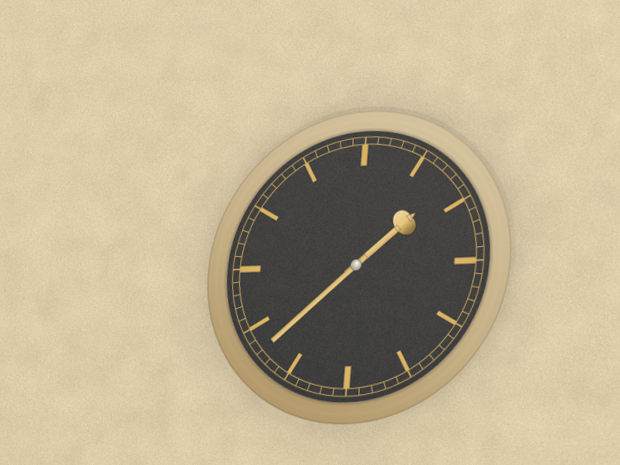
1:38
